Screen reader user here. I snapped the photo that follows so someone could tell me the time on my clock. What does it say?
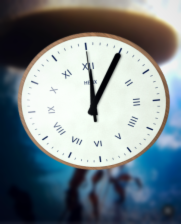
12:05:00
